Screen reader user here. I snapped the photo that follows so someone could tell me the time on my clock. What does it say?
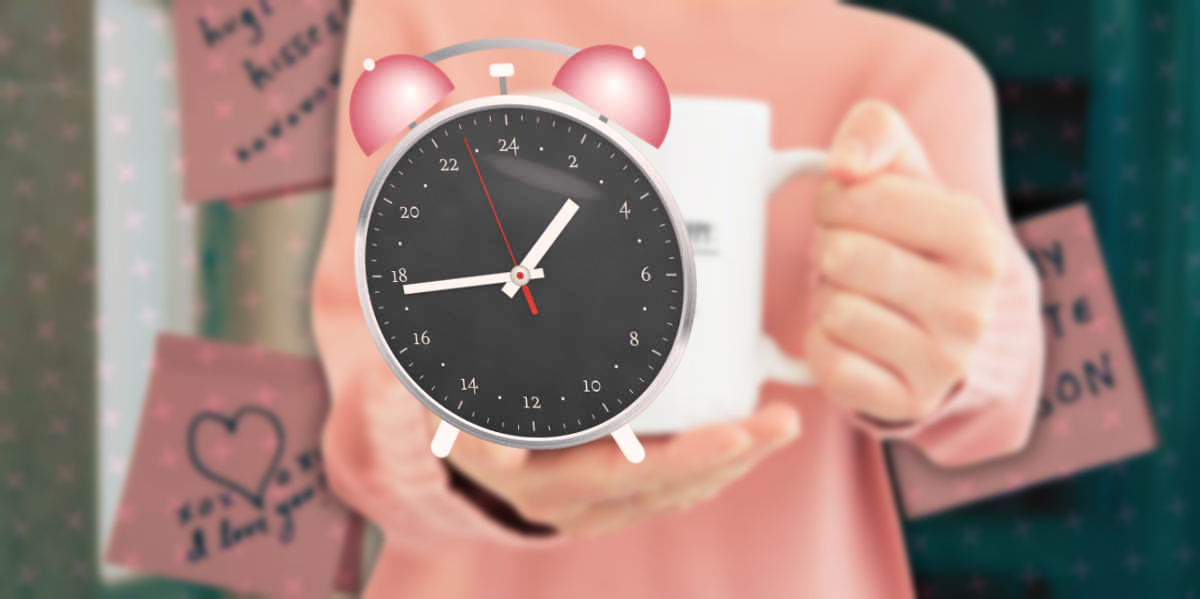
2:43:57
